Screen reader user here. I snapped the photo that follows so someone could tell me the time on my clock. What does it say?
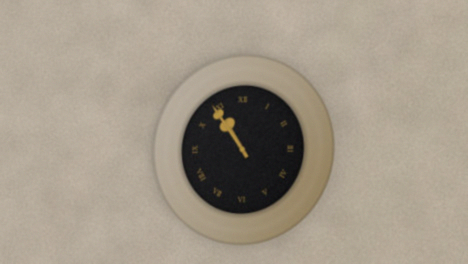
10:54
